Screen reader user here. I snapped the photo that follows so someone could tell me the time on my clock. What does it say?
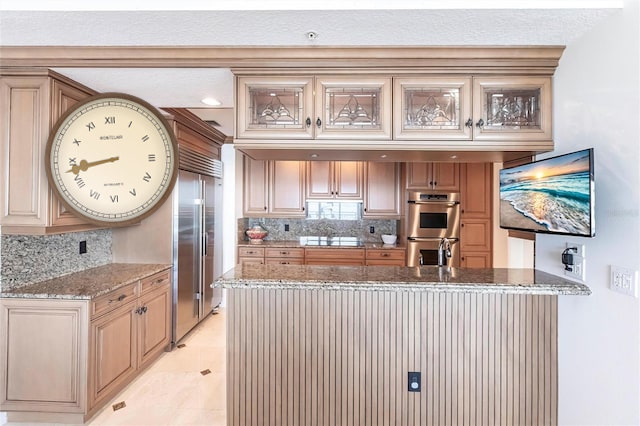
8:43
